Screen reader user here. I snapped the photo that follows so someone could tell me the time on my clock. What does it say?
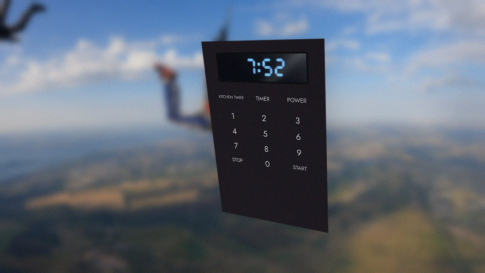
7:52
